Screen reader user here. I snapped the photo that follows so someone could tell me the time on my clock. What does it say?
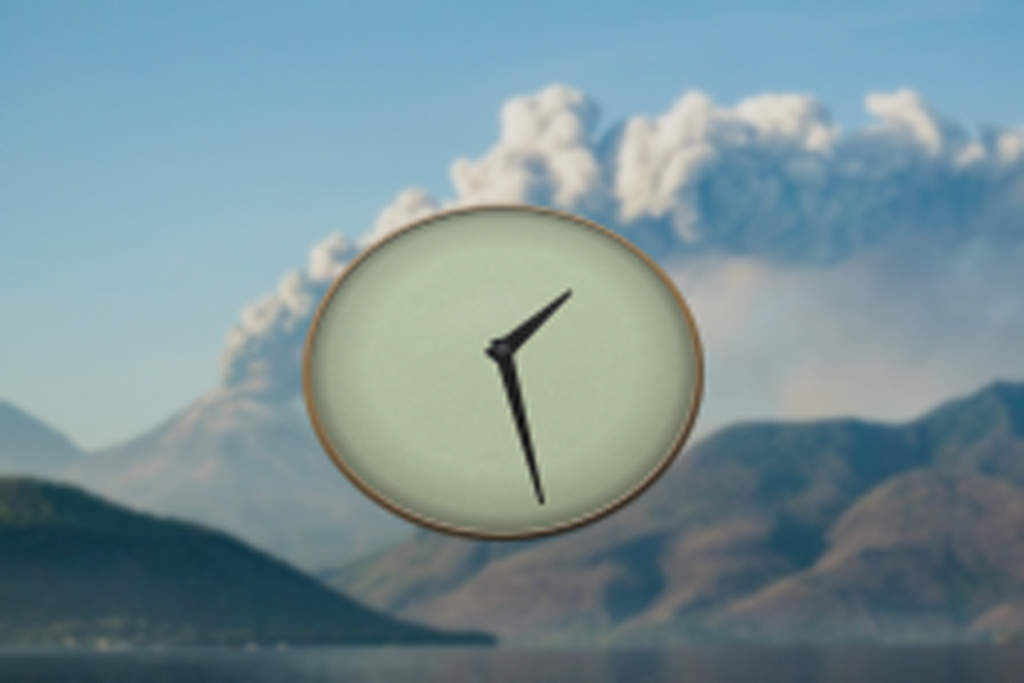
1:28
